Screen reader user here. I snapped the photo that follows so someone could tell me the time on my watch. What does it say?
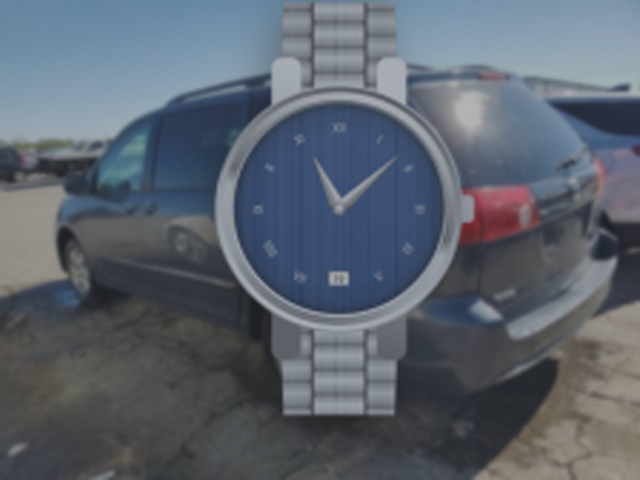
11:08
